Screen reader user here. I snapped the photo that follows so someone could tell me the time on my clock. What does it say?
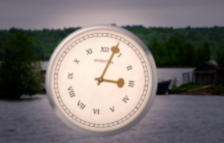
3:03
